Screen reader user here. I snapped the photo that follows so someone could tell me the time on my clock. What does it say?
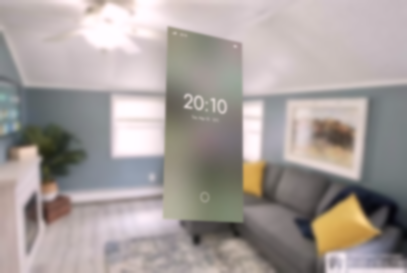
20:10
